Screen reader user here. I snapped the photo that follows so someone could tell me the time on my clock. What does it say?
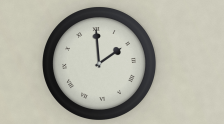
2:00
